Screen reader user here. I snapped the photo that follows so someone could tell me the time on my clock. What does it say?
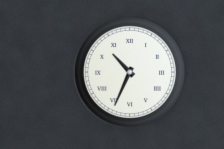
10:34
